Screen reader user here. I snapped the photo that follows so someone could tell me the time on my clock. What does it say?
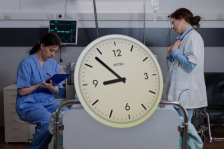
8:53
